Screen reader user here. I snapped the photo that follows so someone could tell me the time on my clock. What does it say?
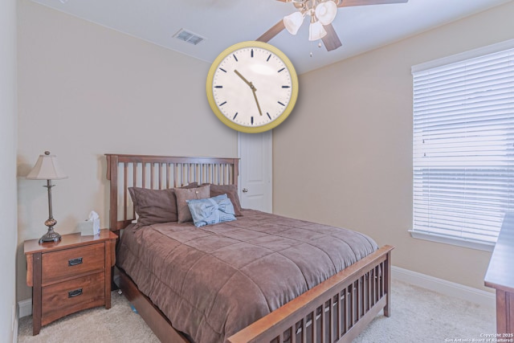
10:27
